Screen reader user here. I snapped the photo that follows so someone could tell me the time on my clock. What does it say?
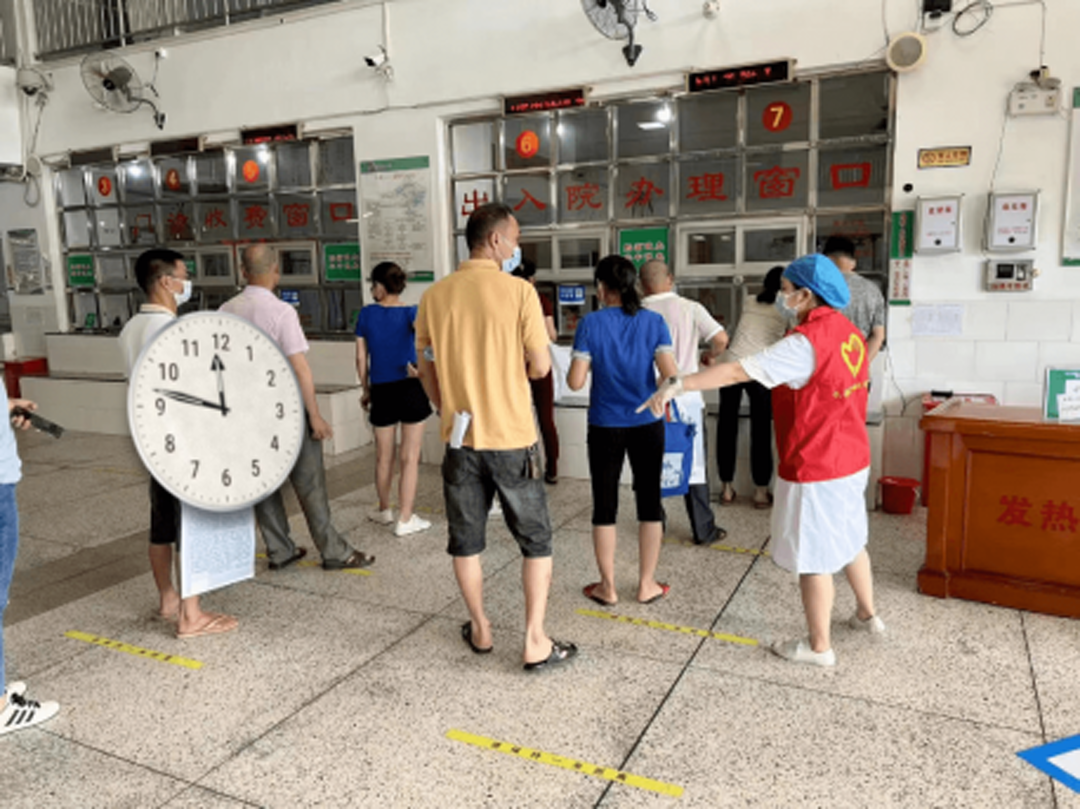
11:47
